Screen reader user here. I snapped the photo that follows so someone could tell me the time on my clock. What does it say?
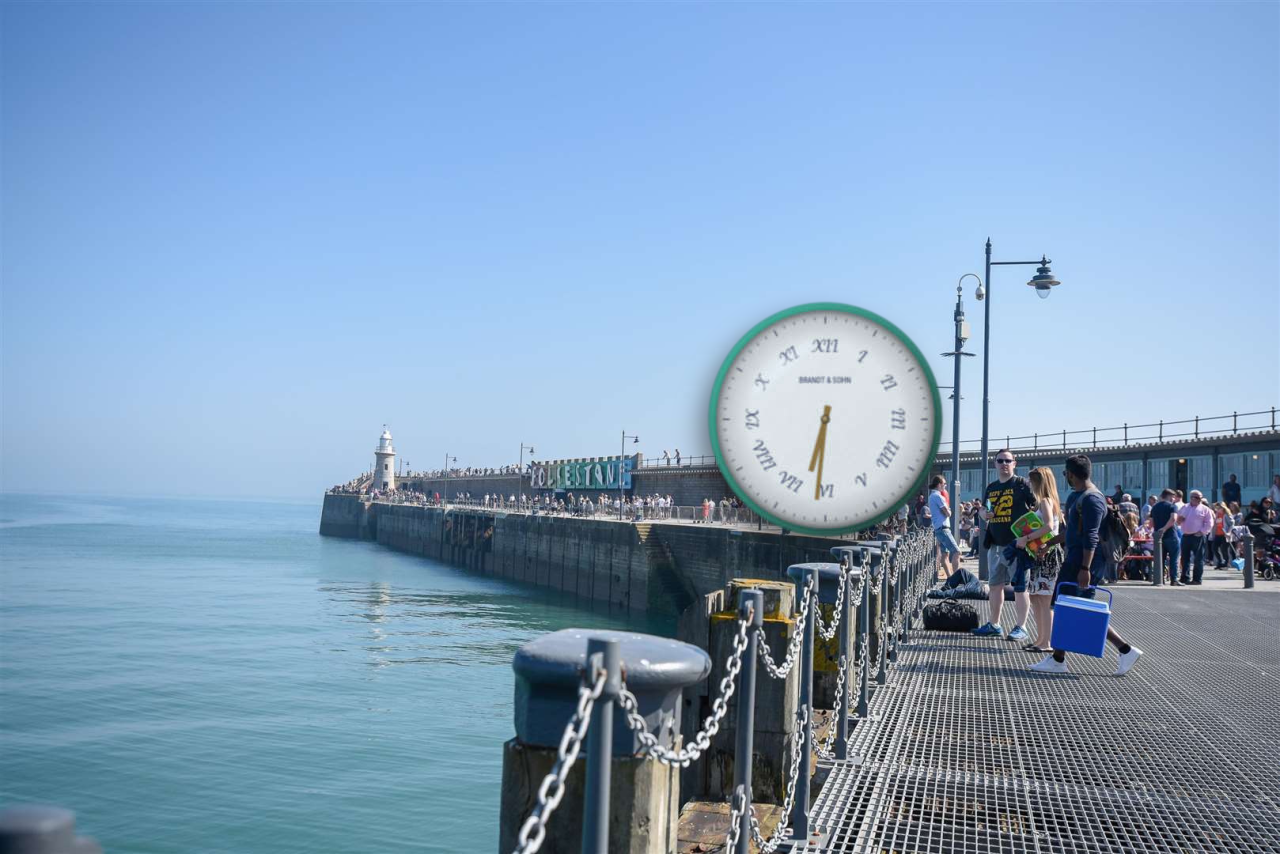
6:31
